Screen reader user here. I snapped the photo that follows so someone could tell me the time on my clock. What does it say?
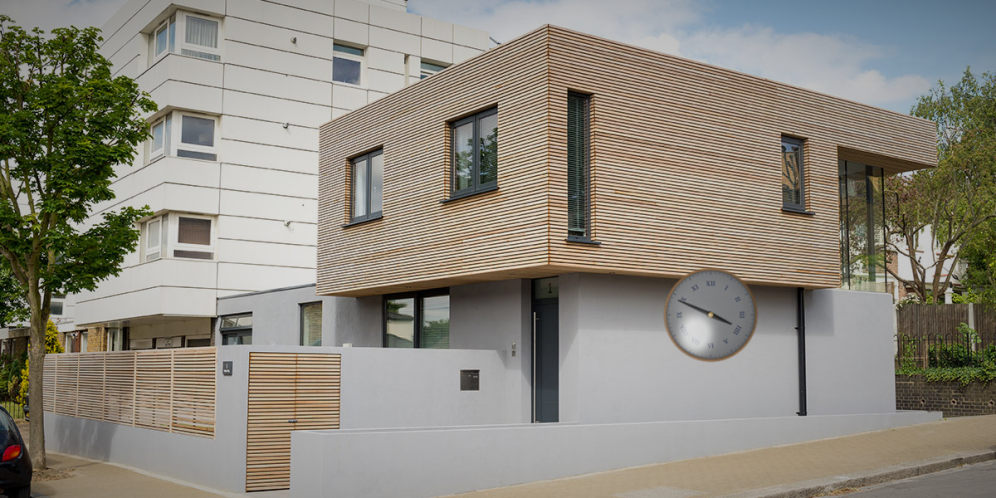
3:49
